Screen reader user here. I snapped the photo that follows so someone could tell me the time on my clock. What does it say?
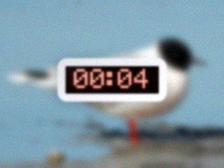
0:04
